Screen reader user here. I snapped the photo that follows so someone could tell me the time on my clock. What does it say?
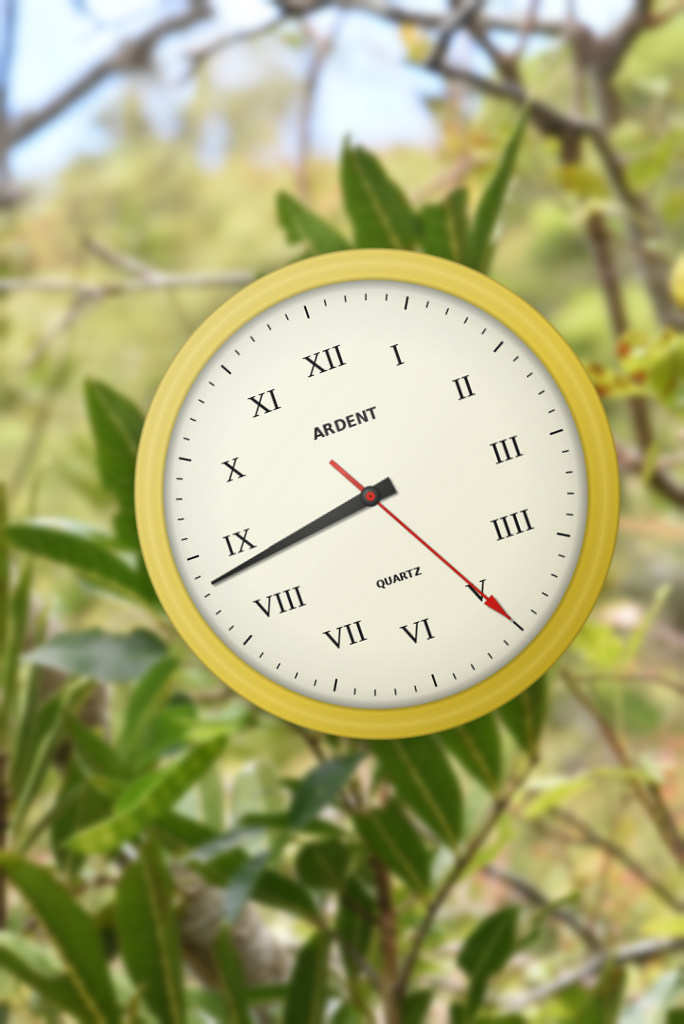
8:43:25
